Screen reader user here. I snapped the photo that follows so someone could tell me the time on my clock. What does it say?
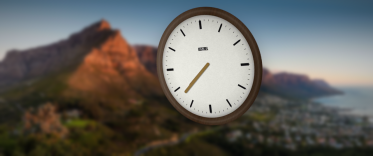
7:38
